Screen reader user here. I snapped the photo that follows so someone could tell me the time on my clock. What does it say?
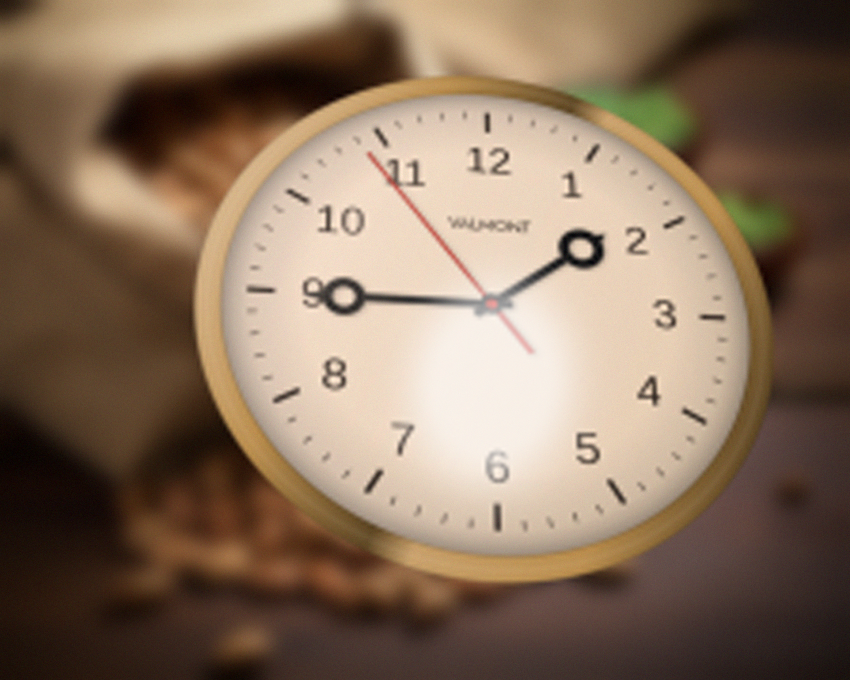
1:44:54
